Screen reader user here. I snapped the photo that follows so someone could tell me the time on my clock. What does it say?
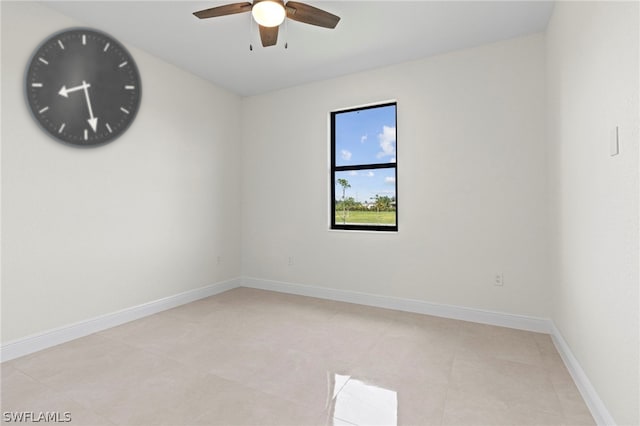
8:28
